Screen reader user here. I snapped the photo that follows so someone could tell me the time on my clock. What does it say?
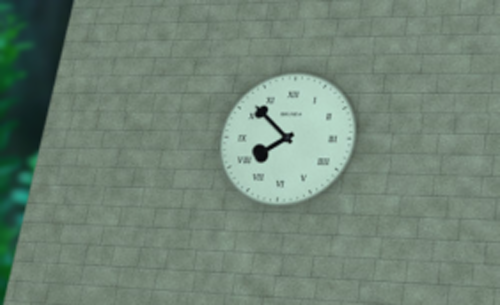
7:52
